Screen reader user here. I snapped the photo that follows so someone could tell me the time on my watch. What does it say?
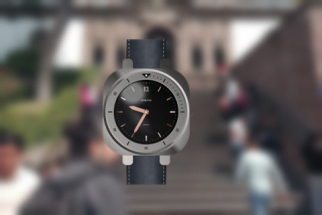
9:35
